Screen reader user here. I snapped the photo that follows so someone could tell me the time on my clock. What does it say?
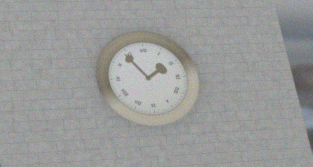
1:54
